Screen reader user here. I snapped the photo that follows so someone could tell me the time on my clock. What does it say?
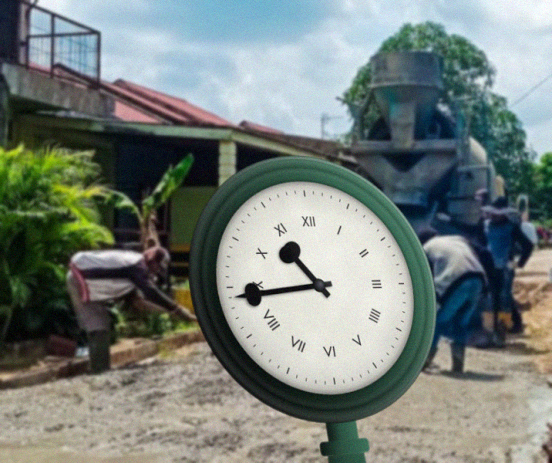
10:44
